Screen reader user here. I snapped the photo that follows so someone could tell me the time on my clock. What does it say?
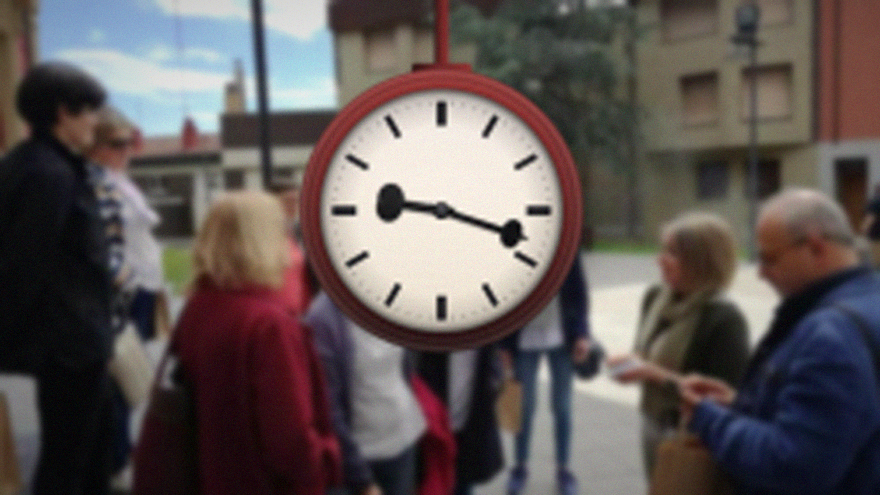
9:18
